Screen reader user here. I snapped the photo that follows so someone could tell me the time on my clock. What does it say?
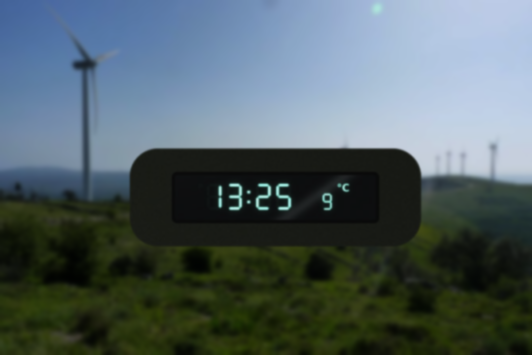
13:25
